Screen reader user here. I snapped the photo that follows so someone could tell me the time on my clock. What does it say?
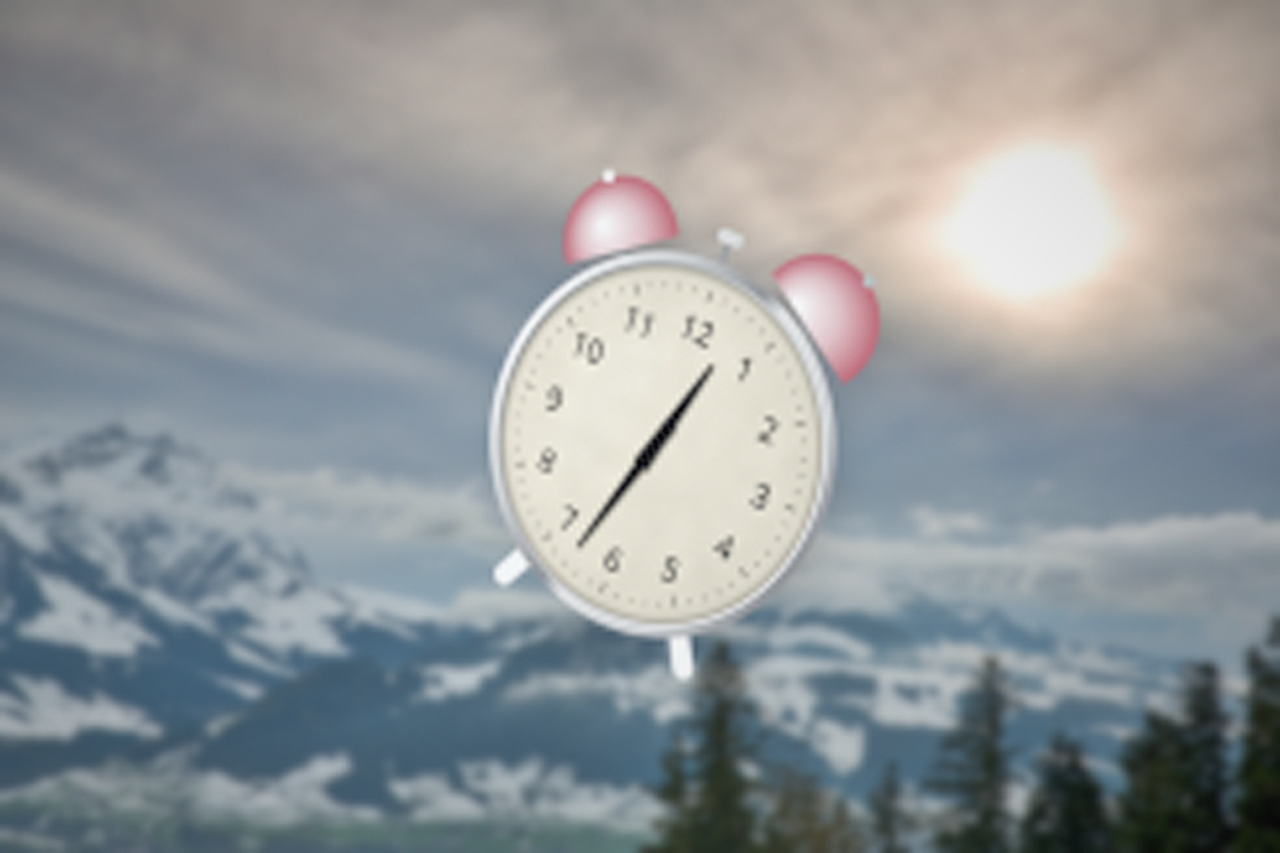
12:33
